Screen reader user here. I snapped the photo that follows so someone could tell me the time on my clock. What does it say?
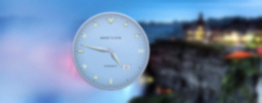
4:47
